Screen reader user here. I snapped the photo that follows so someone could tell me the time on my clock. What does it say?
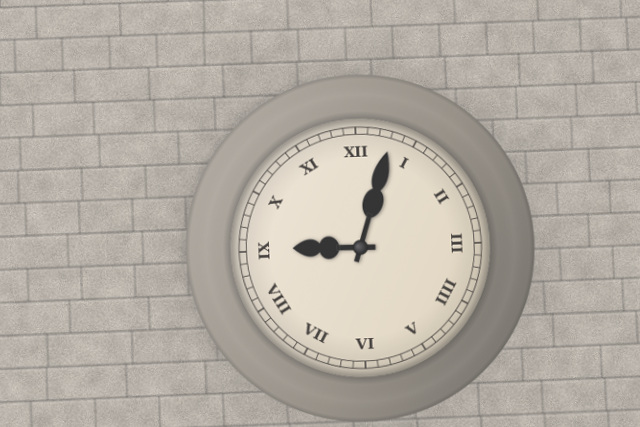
9:03
